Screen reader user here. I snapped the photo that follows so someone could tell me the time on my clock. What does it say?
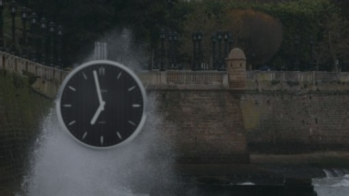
6:58
